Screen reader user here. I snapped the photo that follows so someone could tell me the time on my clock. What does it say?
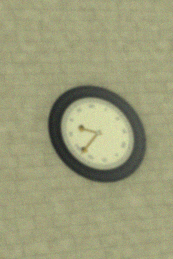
9:38
